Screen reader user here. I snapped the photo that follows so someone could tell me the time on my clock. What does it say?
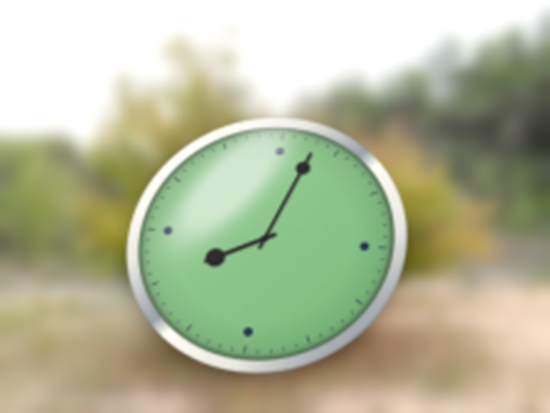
8:03
